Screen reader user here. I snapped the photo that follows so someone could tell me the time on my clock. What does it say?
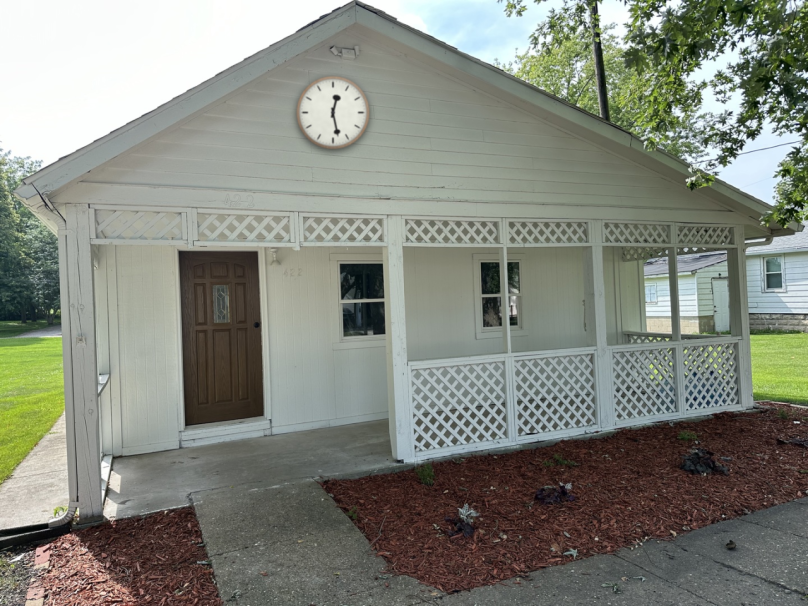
12:28
